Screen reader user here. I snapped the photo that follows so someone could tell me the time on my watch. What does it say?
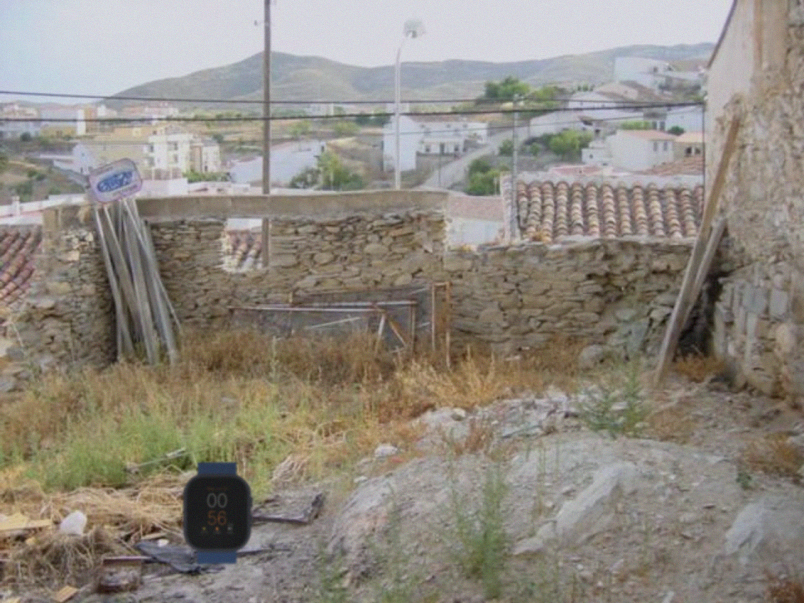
0:56
